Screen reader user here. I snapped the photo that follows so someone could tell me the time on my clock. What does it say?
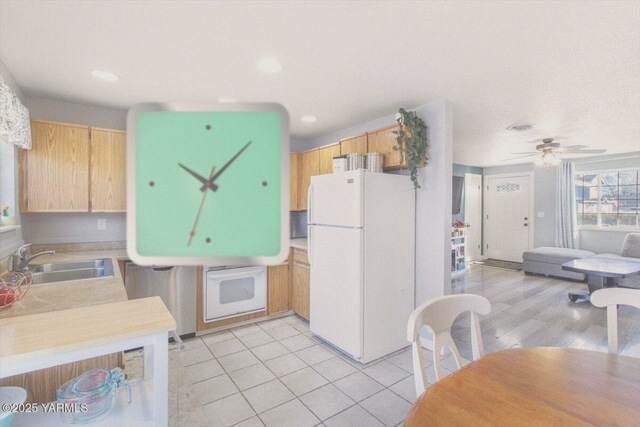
10:07:33
